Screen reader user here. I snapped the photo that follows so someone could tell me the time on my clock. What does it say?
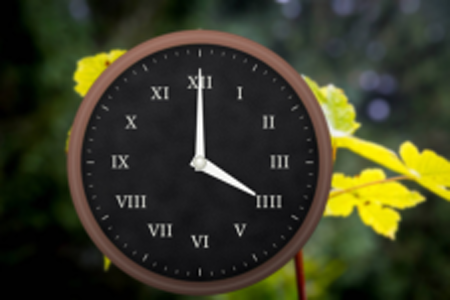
4:00
